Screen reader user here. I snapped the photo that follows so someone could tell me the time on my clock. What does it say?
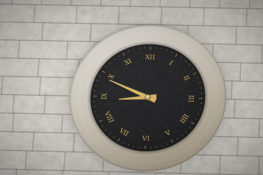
8:49
